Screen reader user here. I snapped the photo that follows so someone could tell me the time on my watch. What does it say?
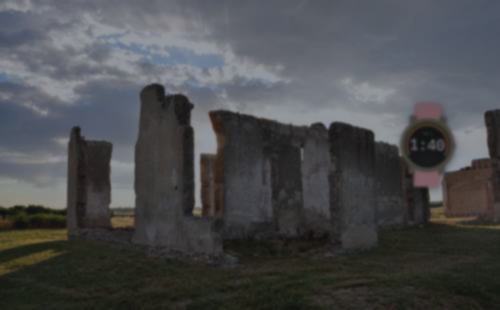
1:40
